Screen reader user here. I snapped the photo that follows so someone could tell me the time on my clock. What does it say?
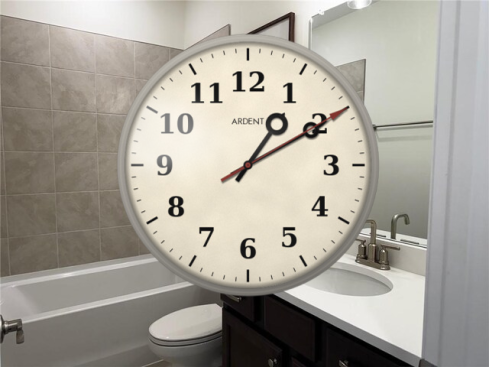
1:10:10
